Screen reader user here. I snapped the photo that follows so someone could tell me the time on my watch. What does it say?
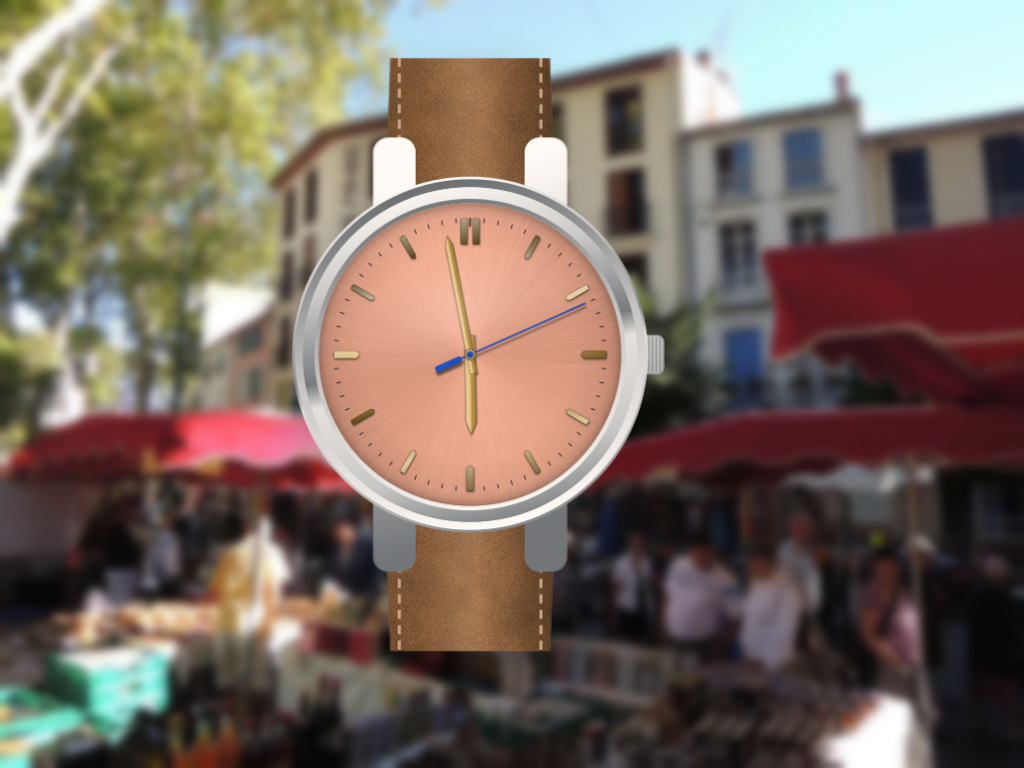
5:58:11
